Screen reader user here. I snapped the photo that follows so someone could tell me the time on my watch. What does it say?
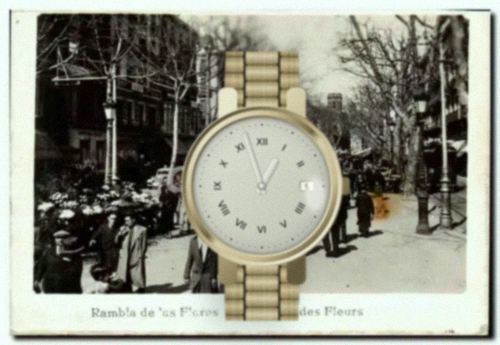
12:57
